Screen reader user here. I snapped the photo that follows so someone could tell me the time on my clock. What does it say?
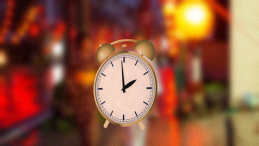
1:59
